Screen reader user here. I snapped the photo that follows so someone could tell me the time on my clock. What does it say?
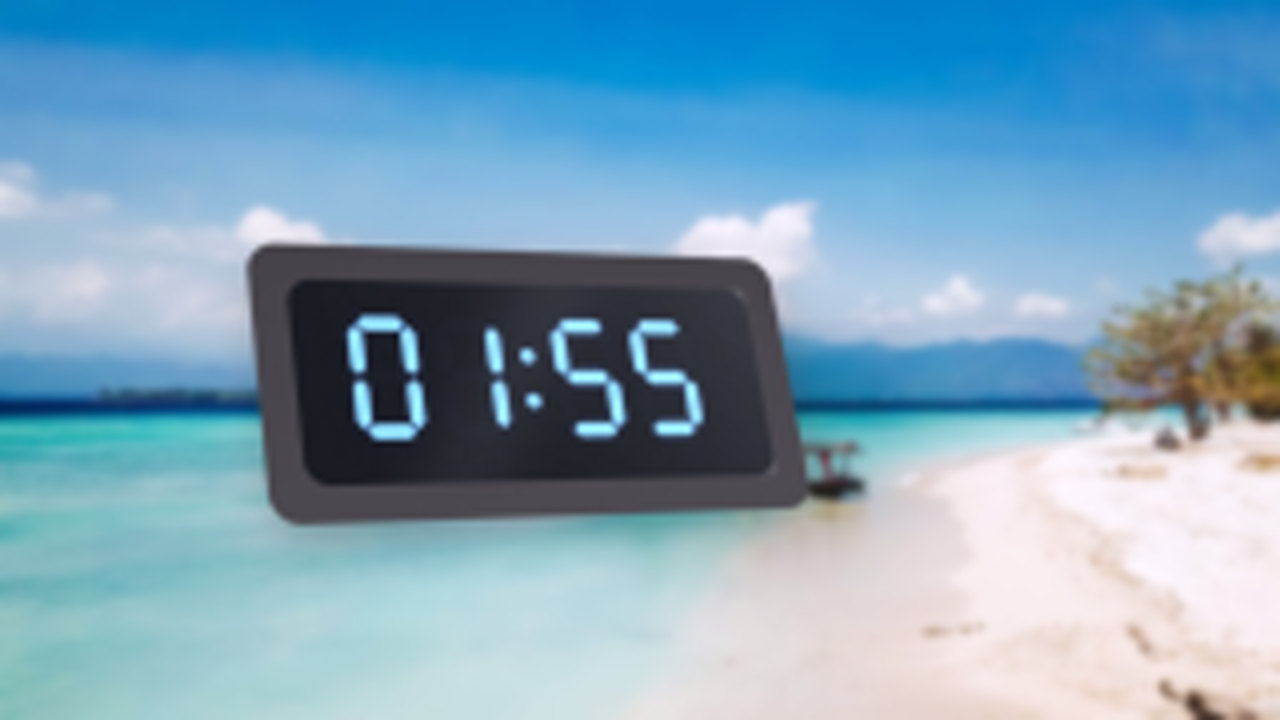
1:55
